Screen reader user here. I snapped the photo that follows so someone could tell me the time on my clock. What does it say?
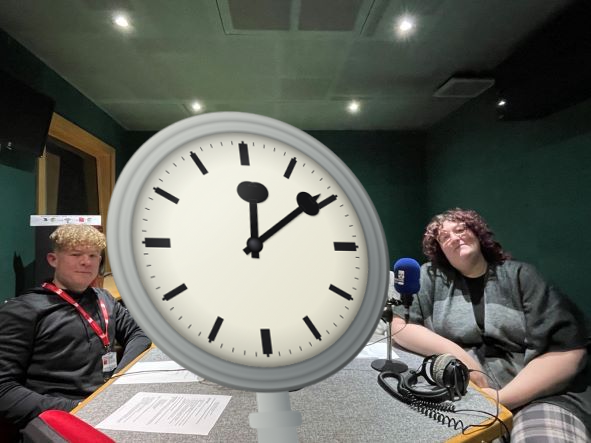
12:09
